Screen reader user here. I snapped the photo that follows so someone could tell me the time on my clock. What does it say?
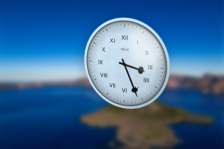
3:26
